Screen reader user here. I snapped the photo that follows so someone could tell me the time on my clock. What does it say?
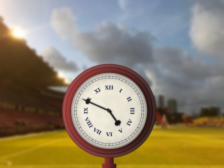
4:49
